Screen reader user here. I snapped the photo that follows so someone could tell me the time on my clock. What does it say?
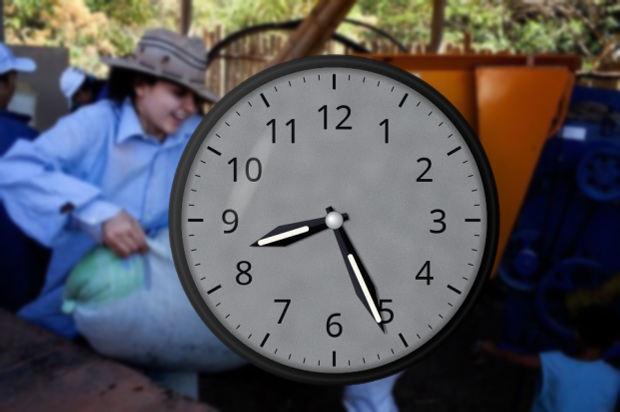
8:26
